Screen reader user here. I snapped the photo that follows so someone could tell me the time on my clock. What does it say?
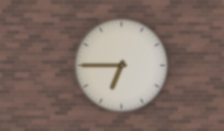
6:45
